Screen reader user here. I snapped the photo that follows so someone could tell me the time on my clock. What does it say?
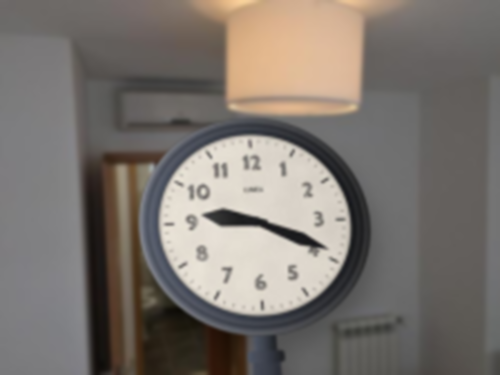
9:19
